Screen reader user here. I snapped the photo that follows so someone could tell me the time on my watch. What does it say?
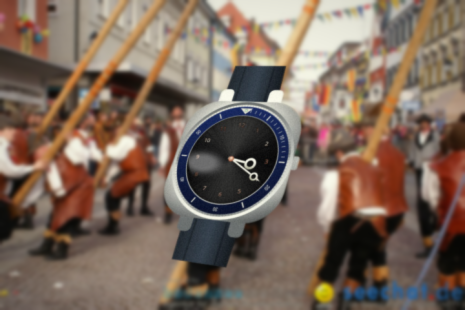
3:20
